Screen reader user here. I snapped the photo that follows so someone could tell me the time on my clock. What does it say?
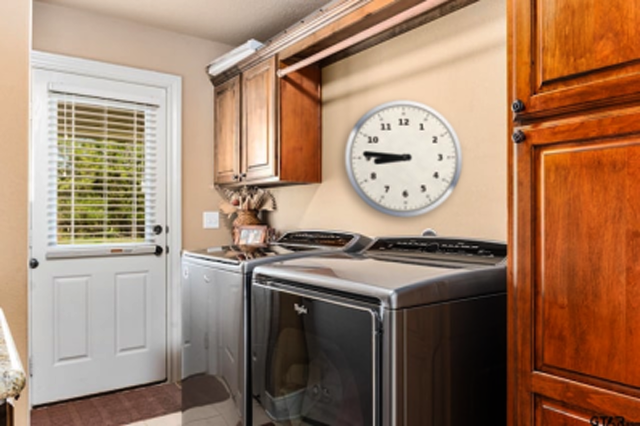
8:46
